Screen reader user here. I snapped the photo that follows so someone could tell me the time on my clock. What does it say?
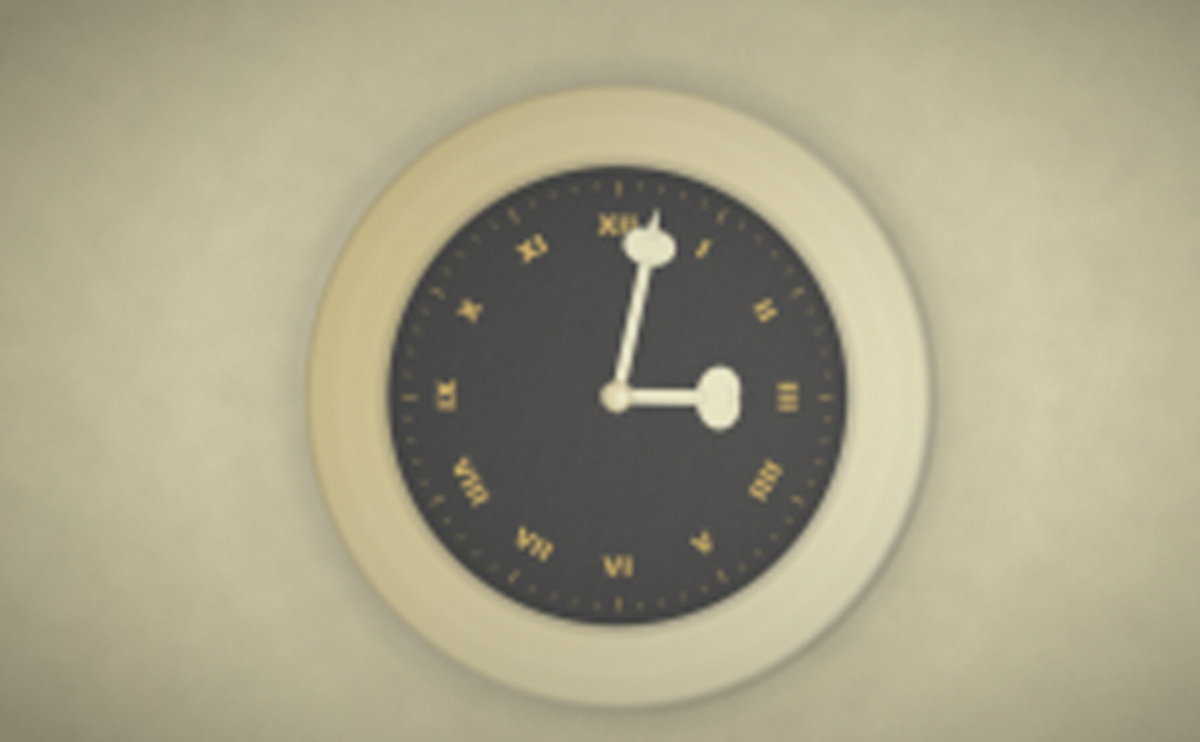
3:02
